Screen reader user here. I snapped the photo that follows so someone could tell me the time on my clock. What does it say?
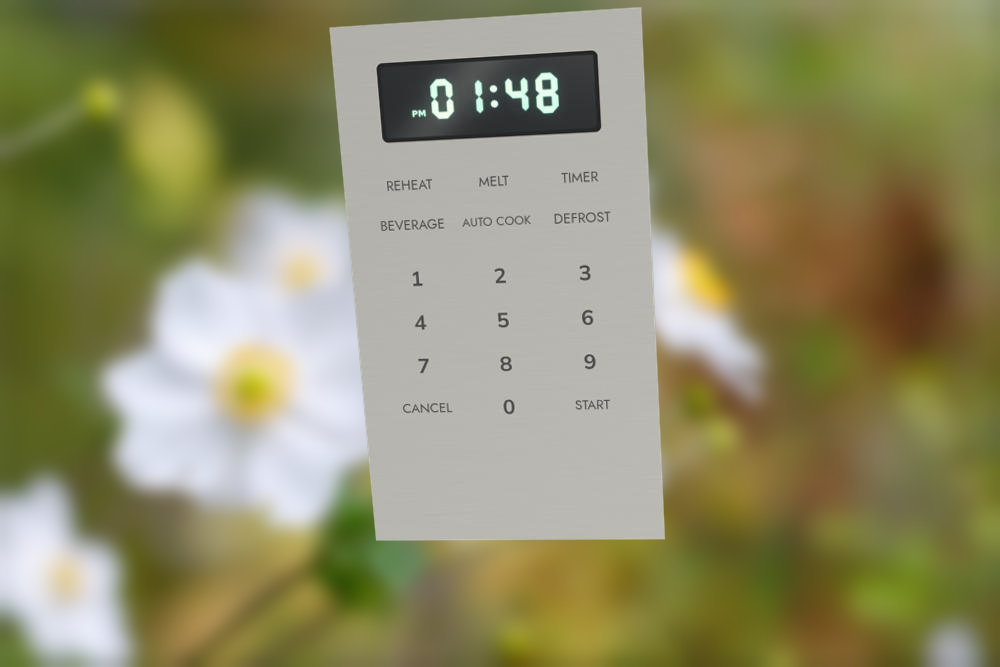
1:48
